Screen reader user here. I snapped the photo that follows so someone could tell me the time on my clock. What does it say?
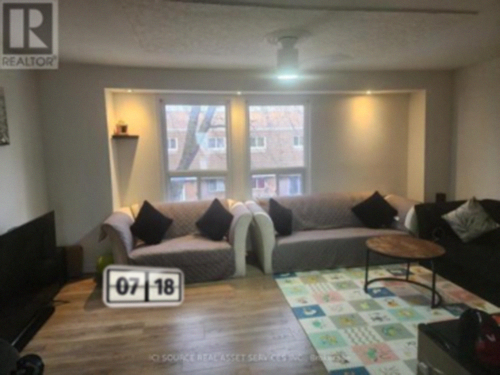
7:18
